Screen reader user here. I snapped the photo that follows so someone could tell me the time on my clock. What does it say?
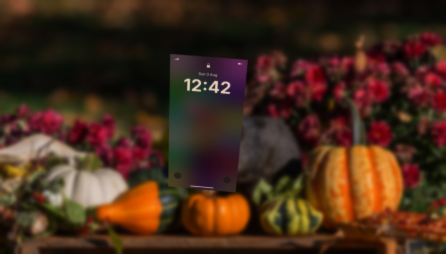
12:42
